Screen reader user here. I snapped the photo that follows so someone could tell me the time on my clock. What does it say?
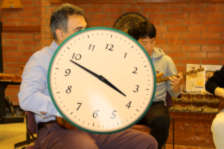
3:48
